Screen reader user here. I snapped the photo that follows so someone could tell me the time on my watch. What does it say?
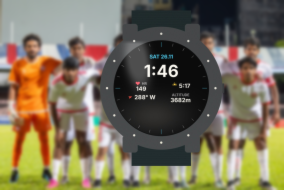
1:46
